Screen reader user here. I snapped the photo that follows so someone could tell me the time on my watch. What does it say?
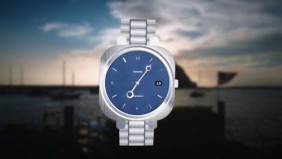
7:06
